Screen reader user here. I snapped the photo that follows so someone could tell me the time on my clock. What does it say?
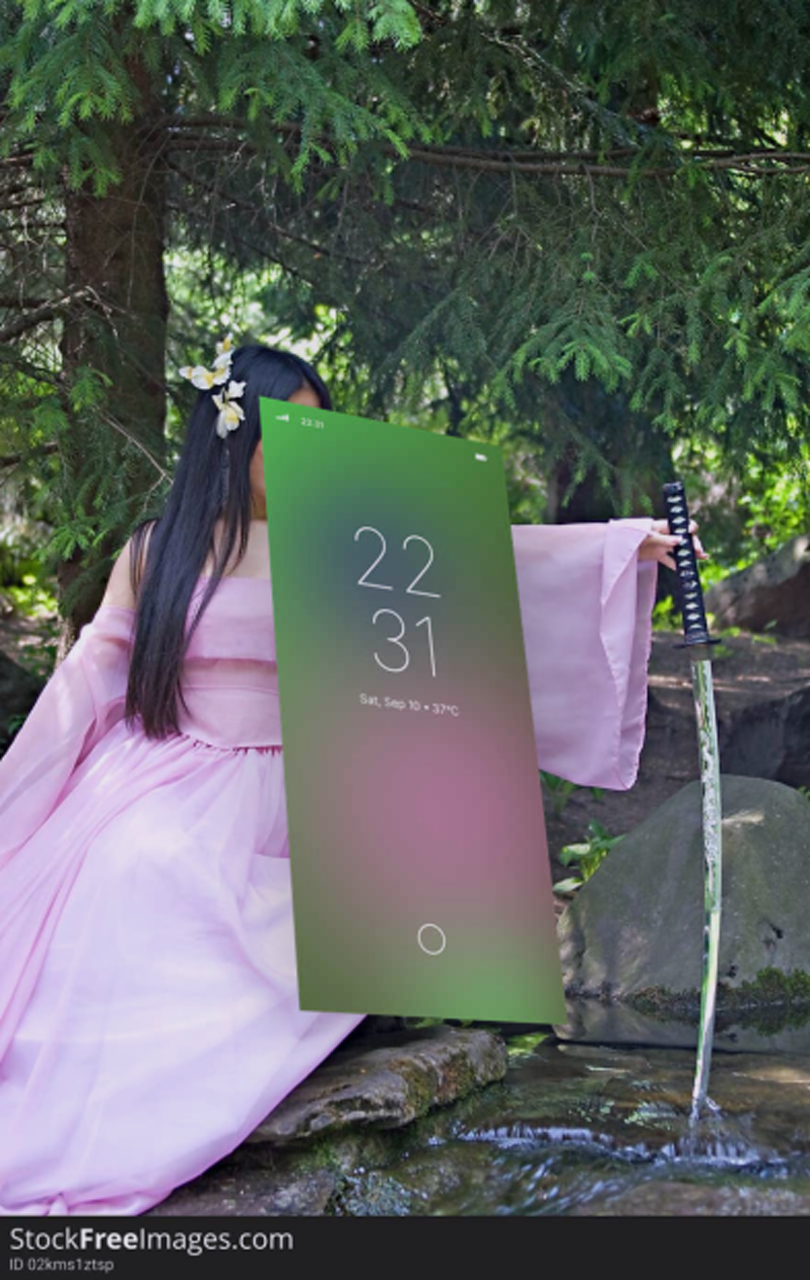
22:31
